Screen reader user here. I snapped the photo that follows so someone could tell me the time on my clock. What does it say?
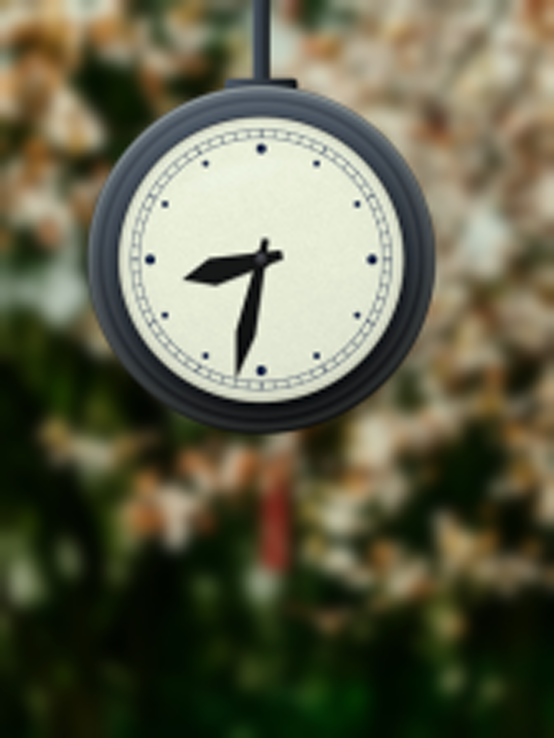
8:32
